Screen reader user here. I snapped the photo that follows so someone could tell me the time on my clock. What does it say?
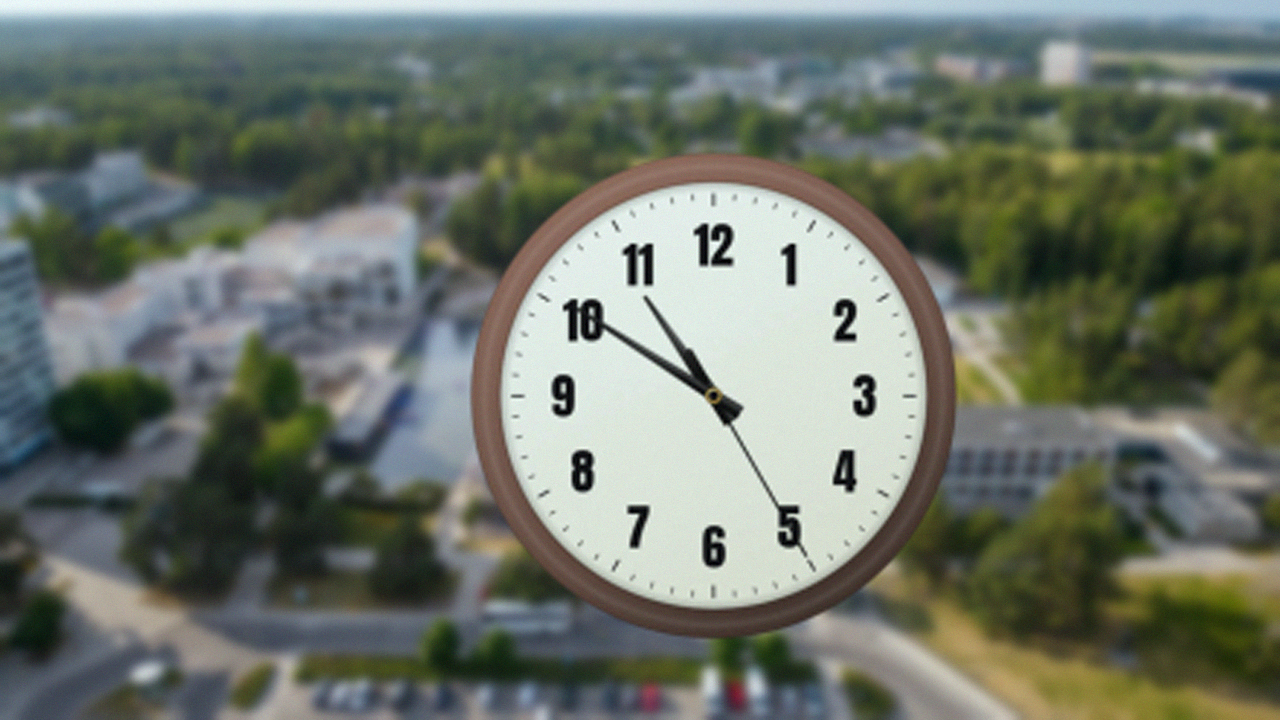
10:50:25
